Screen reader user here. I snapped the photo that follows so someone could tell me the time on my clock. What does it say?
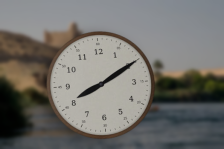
8:10
